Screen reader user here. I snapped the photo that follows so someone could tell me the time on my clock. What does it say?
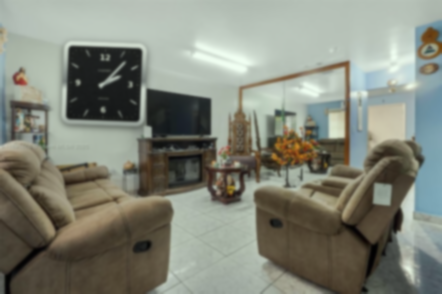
2:07
